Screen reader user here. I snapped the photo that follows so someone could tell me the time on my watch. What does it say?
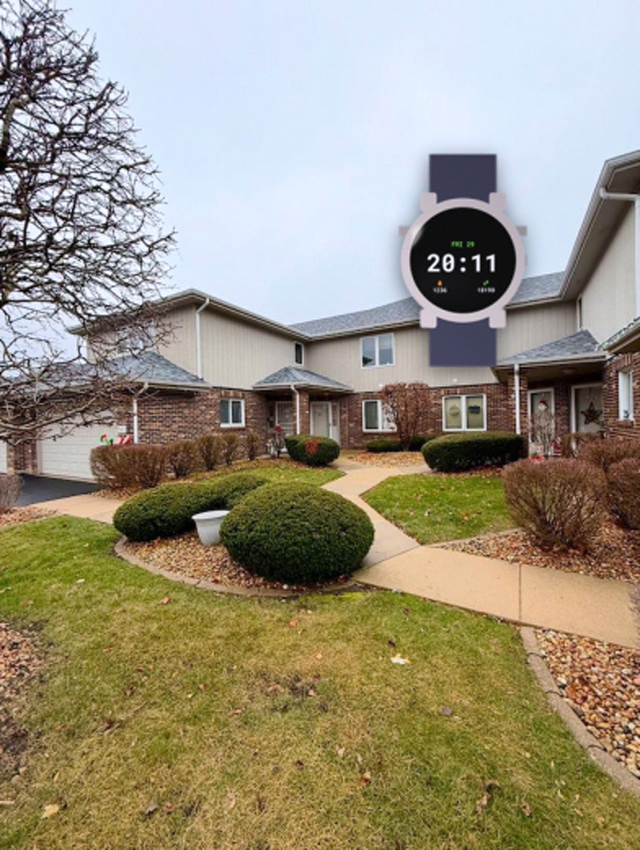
20:11
